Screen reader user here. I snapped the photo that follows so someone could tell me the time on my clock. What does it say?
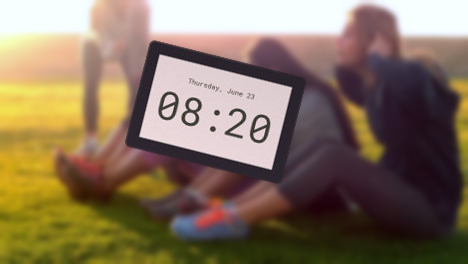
8:20
